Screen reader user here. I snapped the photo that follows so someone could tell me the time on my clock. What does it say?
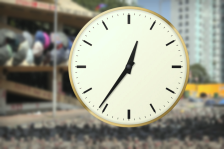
12:36
